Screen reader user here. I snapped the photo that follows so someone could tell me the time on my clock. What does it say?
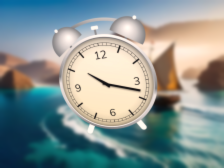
10:18
